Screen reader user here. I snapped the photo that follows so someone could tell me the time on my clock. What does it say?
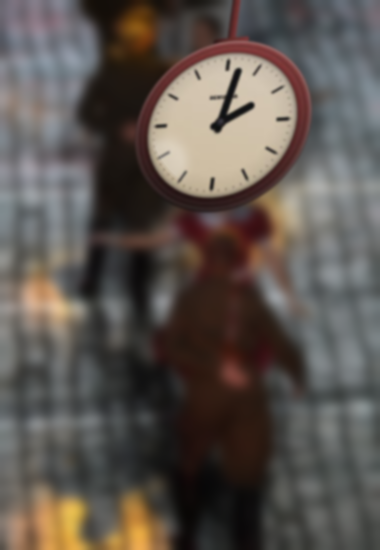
2:02
